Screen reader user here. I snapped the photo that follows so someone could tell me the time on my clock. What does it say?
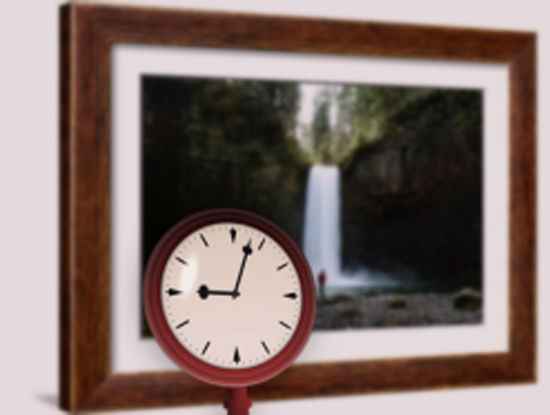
9:03
